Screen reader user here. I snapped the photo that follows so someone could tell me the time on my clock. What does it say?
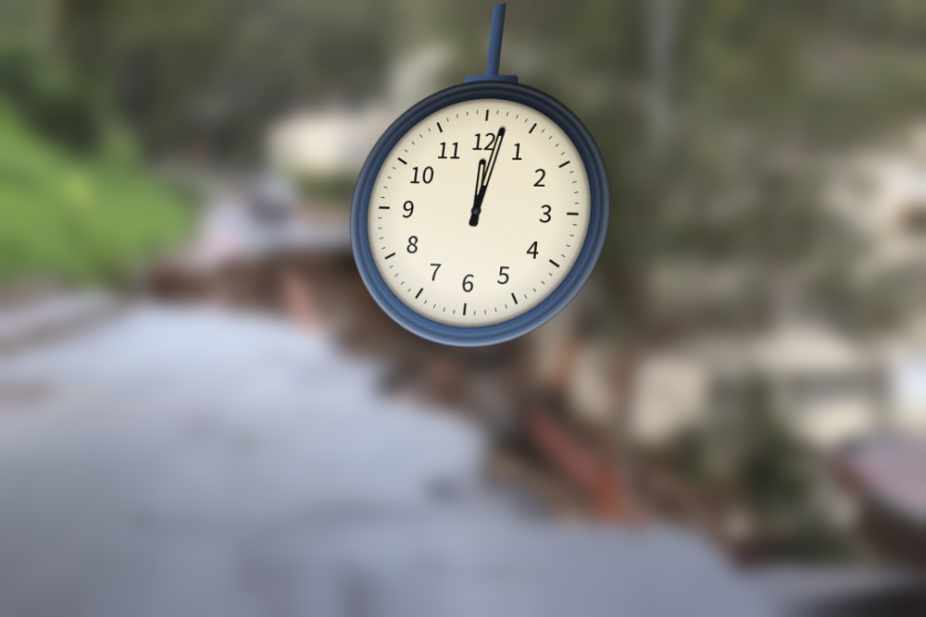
12:02
